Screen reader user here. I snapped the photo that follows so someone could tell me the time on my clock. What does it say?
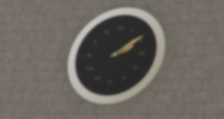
2:09
